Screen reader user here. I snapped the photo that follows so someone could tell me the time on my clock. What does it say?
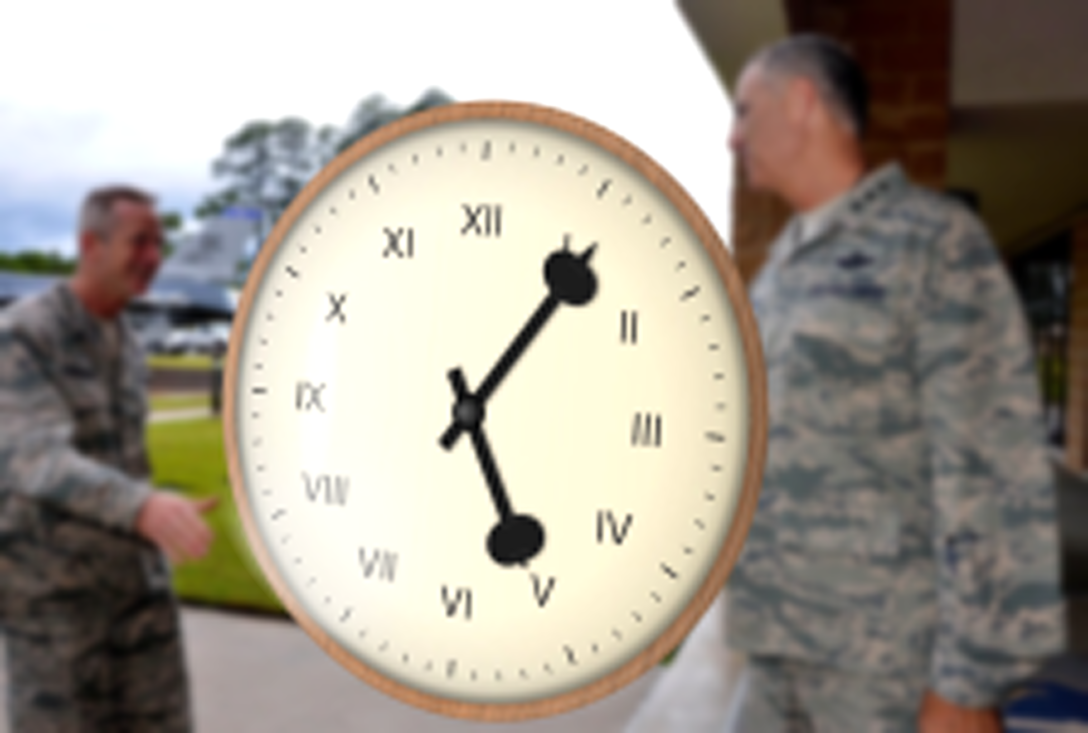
5:06
